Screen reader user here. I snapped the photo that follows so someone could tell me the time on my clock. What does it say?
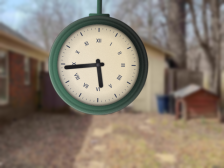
5:44
